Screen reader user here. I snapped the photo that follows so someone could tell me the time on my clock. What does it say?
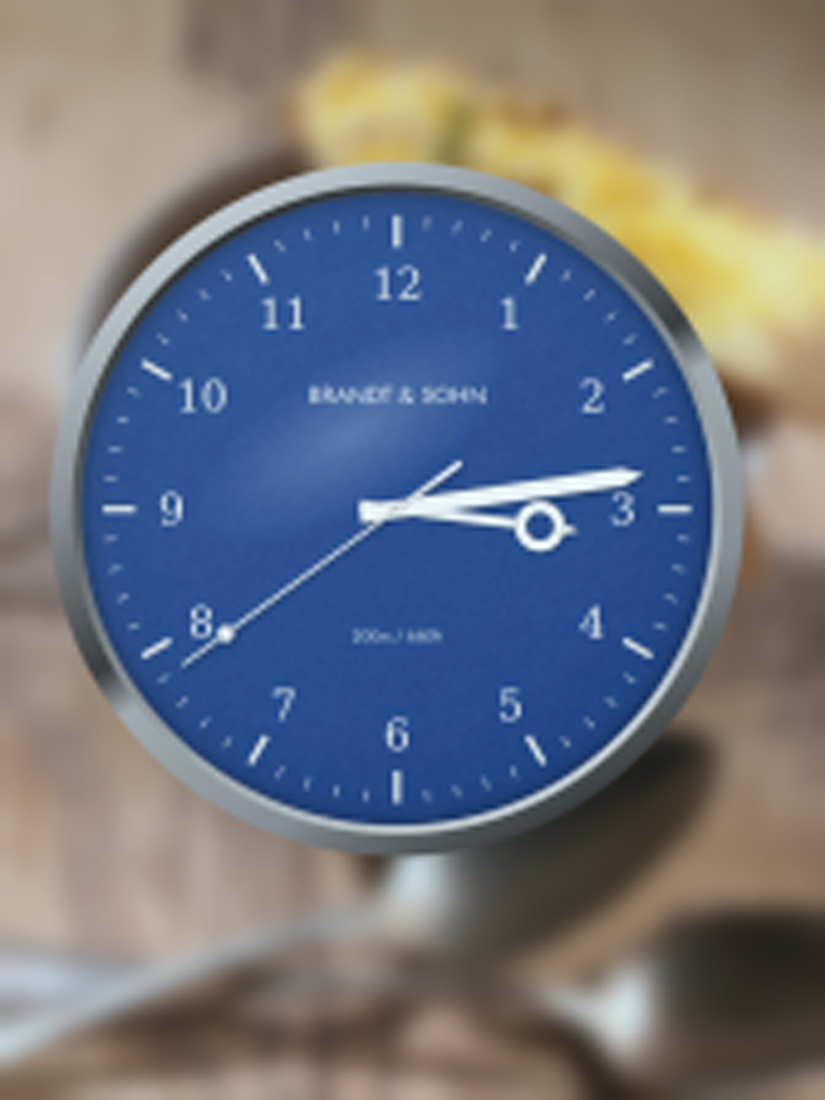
3:13:39
